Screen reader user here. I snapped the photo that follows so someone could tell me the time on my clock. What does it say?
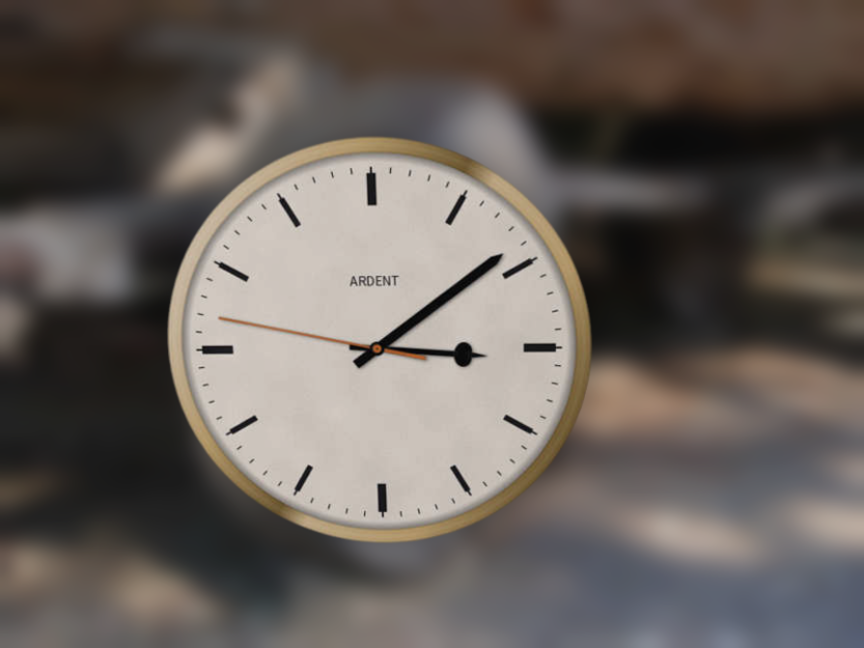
3:08:47
